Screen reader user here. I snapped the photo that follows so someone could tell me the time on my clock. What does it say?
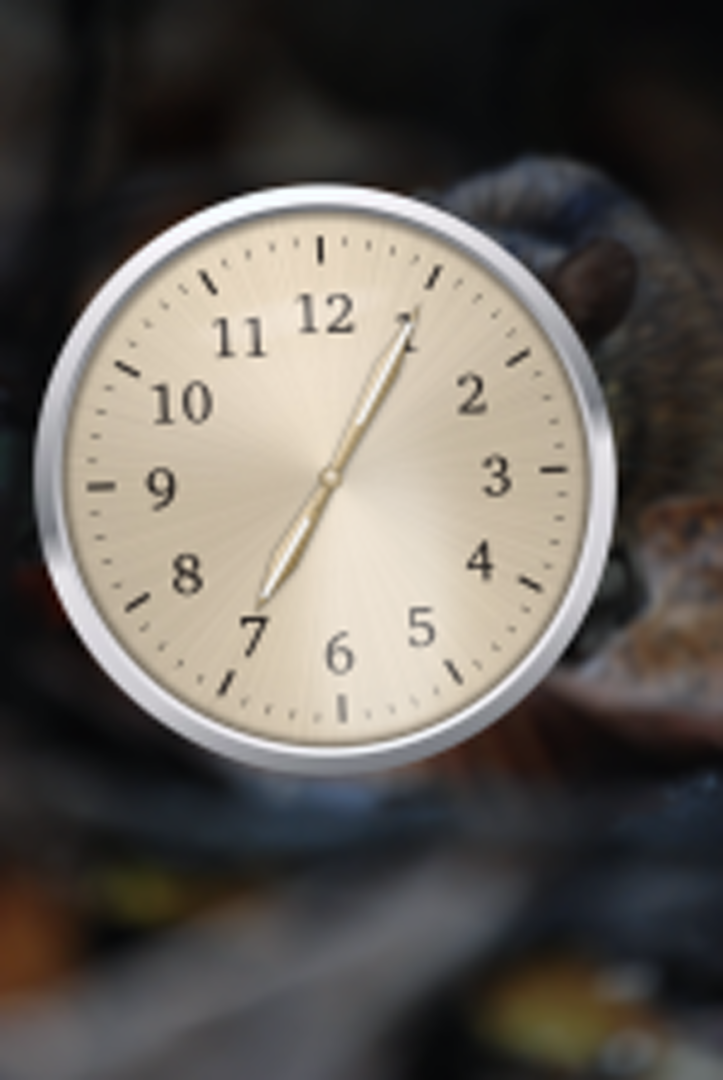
7:05
